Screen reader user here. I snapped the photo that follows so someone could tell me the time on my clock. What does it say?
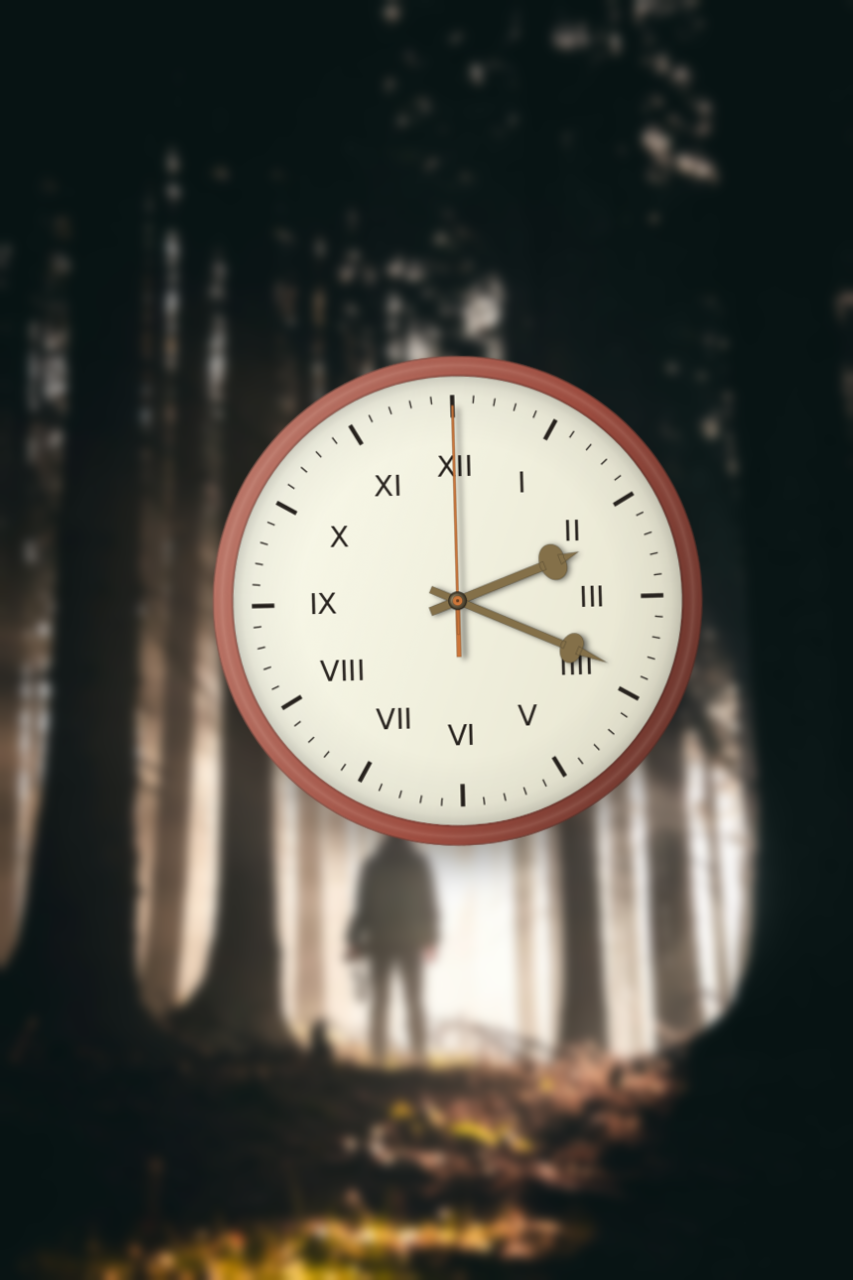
2:19:00
